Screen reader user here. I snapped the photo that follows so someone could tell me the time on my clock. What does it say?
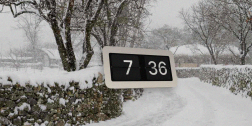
7:36
